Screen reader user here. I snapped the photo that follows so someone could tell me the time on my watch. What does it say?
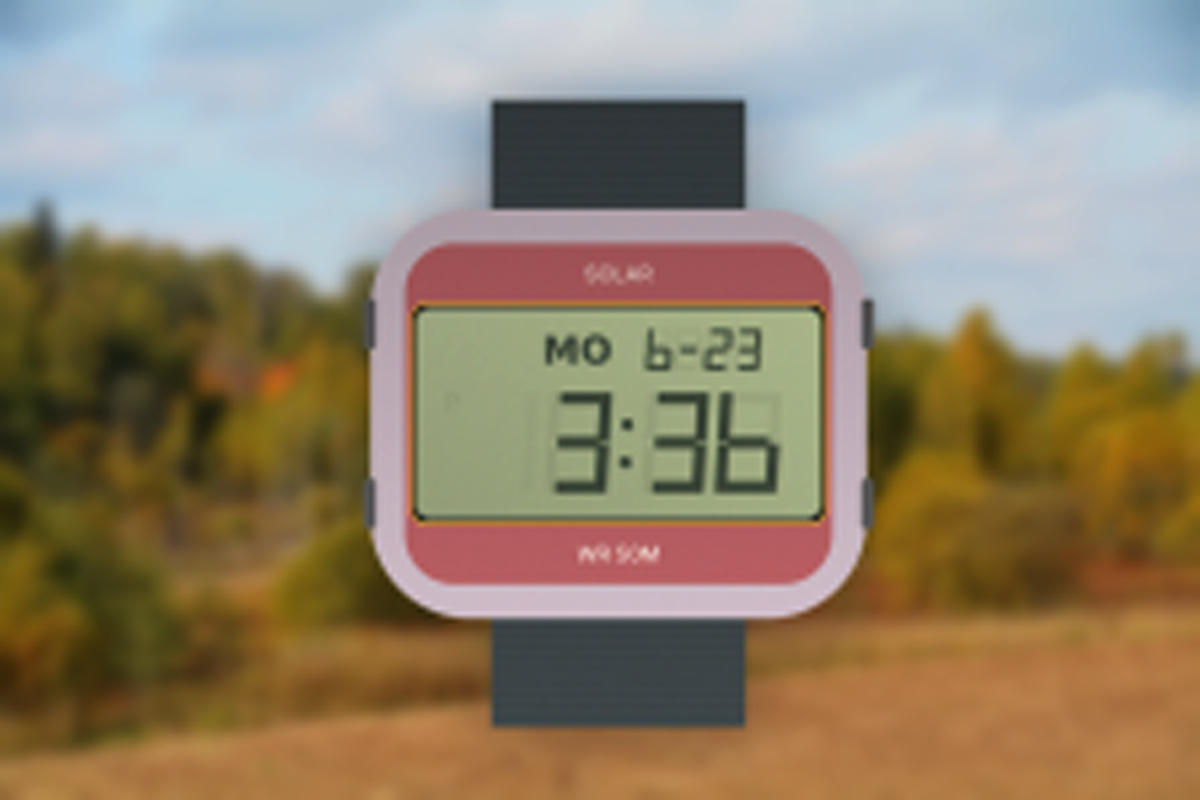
3:36
